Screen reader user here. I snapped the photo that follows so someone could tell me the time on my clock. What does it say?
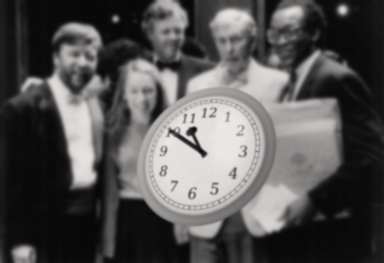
10:50
